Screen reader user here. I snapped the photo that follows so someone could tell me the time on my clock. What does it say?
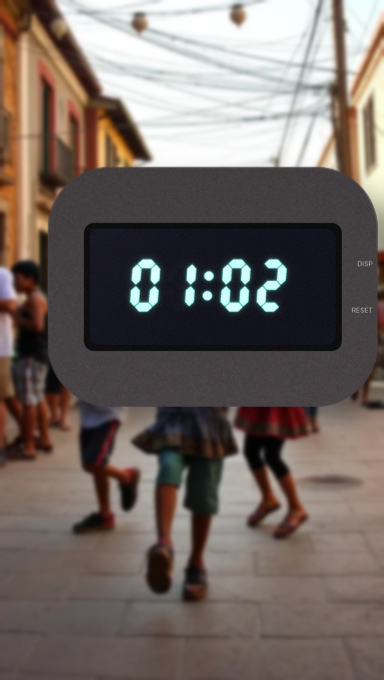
1:02
